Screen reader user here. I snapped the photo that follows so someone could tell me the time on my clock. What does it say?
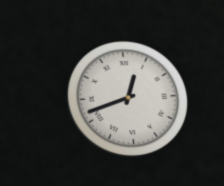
12:42
